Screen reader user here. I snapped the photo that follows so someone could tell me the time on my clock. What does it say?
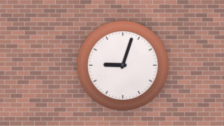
9:03
